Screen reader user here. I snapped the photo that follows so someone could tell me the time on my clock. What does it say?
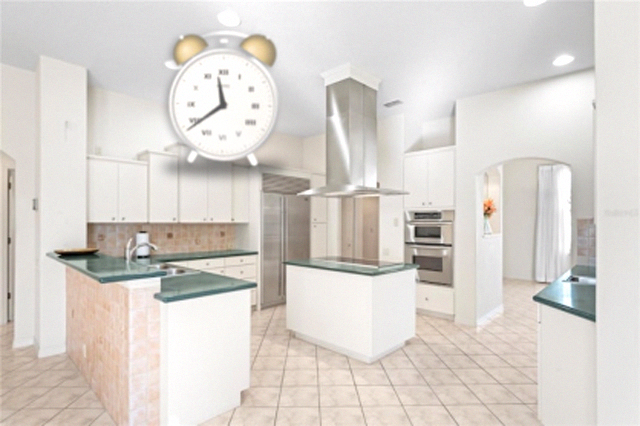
11:39
